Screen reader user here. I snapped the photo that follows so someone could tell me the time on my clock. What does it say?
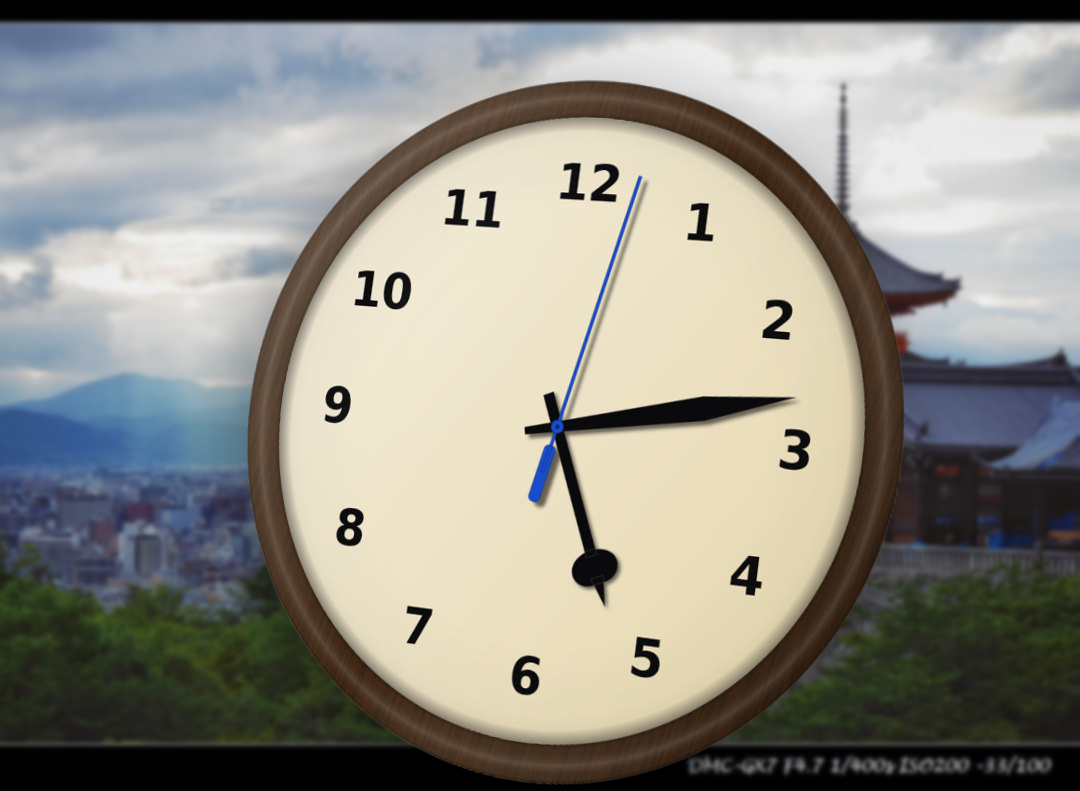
5:13:02
